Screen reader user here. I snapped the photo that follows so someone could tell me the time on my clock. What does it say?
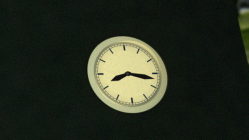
8:17
